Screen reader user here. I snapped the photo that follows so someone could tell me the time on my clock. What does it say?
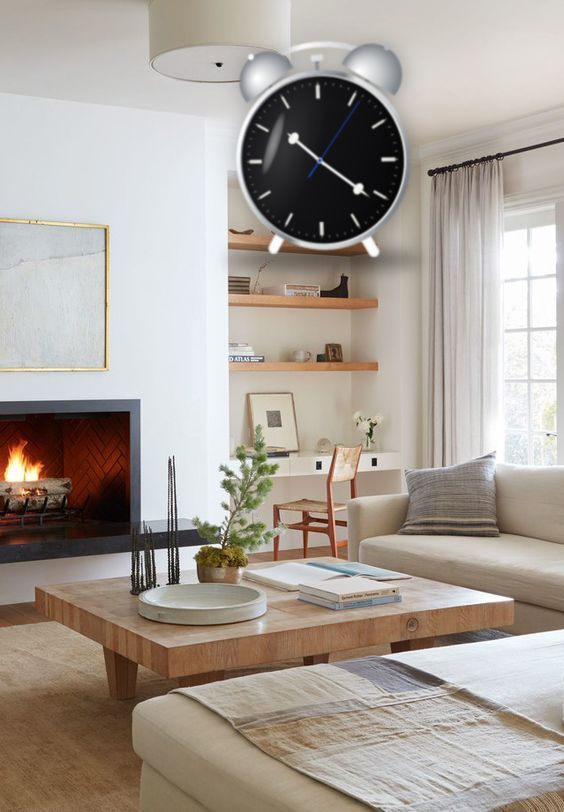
10:21:06
